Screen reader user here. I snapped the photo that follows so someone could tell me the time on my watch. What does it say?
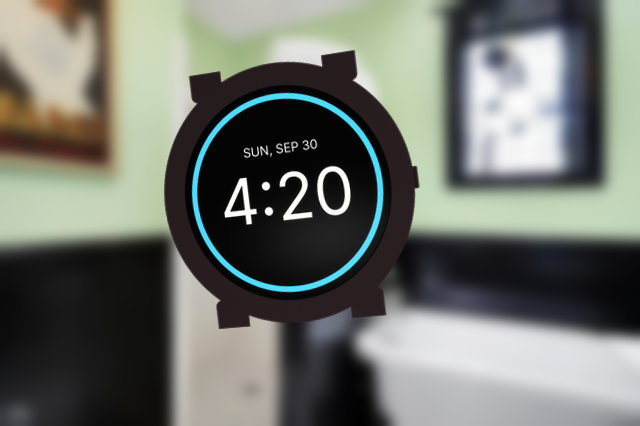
4:20
